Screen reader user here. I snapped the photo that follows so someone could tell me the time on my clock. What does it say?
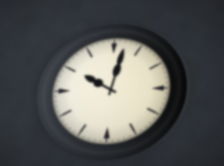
10:02
